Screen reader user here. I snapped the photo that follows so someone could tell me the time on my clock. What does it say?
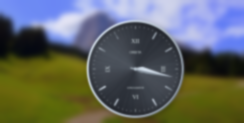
3:17
